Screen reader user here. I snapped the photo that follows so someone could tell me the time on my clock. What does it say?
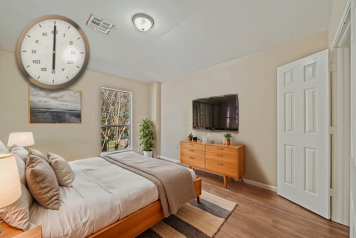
6:00
